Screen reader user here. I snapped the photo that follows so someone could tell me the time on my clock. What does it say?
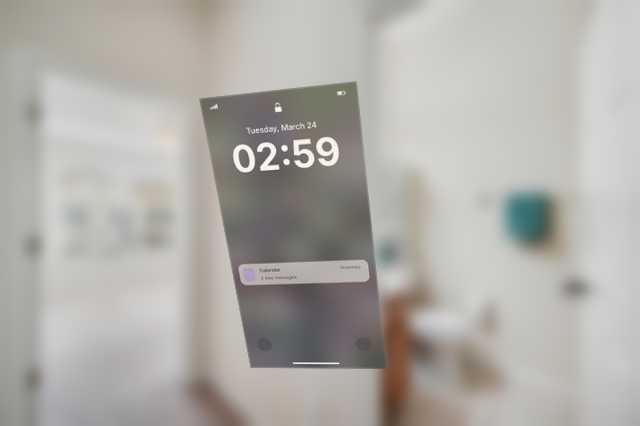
2:59
